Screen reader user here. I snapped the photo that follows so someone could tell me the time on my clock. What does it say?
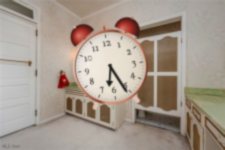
6:26
